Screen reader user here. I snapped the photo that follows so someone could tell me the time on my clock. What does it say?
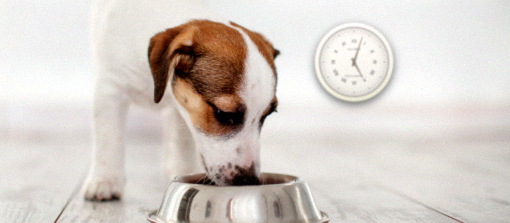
5:03
